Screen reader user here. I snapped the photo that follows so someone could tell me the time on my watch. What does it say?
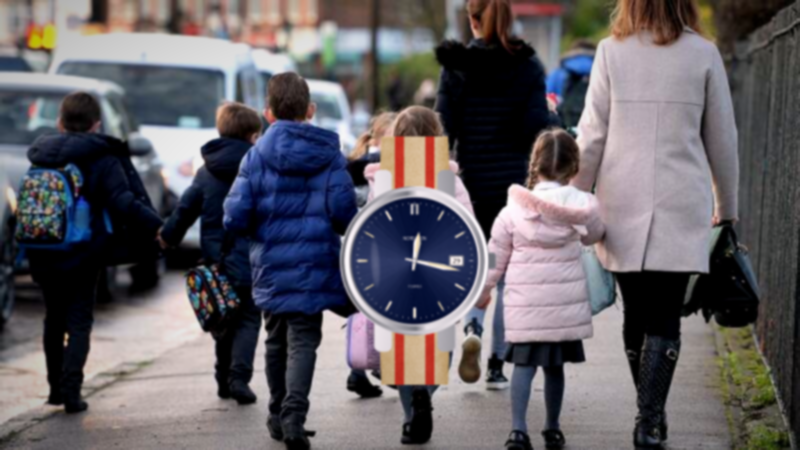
12:17
